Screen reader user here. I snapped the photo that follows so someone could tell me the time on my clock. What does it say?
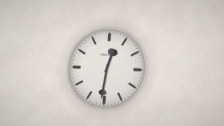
12:31
